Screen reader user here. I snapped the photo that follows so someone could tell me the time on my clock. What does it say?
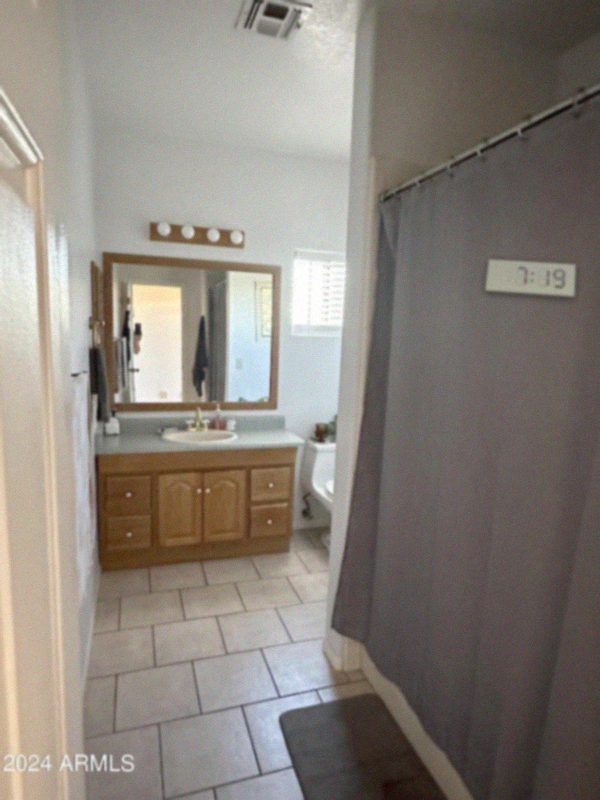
7:19
